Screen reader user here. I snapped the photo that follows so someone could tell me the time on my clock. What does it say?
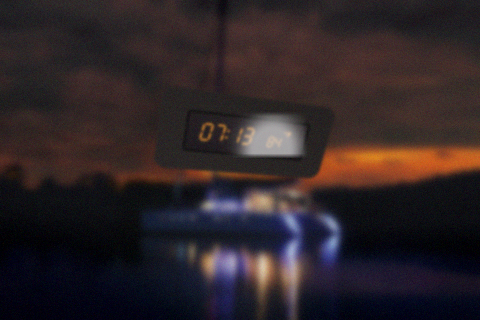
7:13
